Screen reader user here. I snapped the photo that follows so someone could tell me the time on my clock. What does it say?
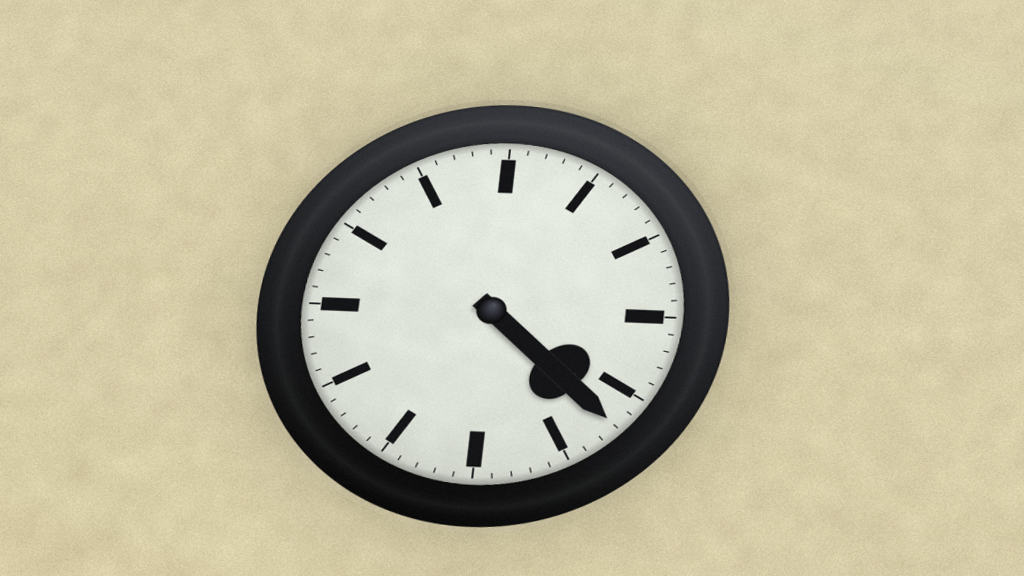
4:22
